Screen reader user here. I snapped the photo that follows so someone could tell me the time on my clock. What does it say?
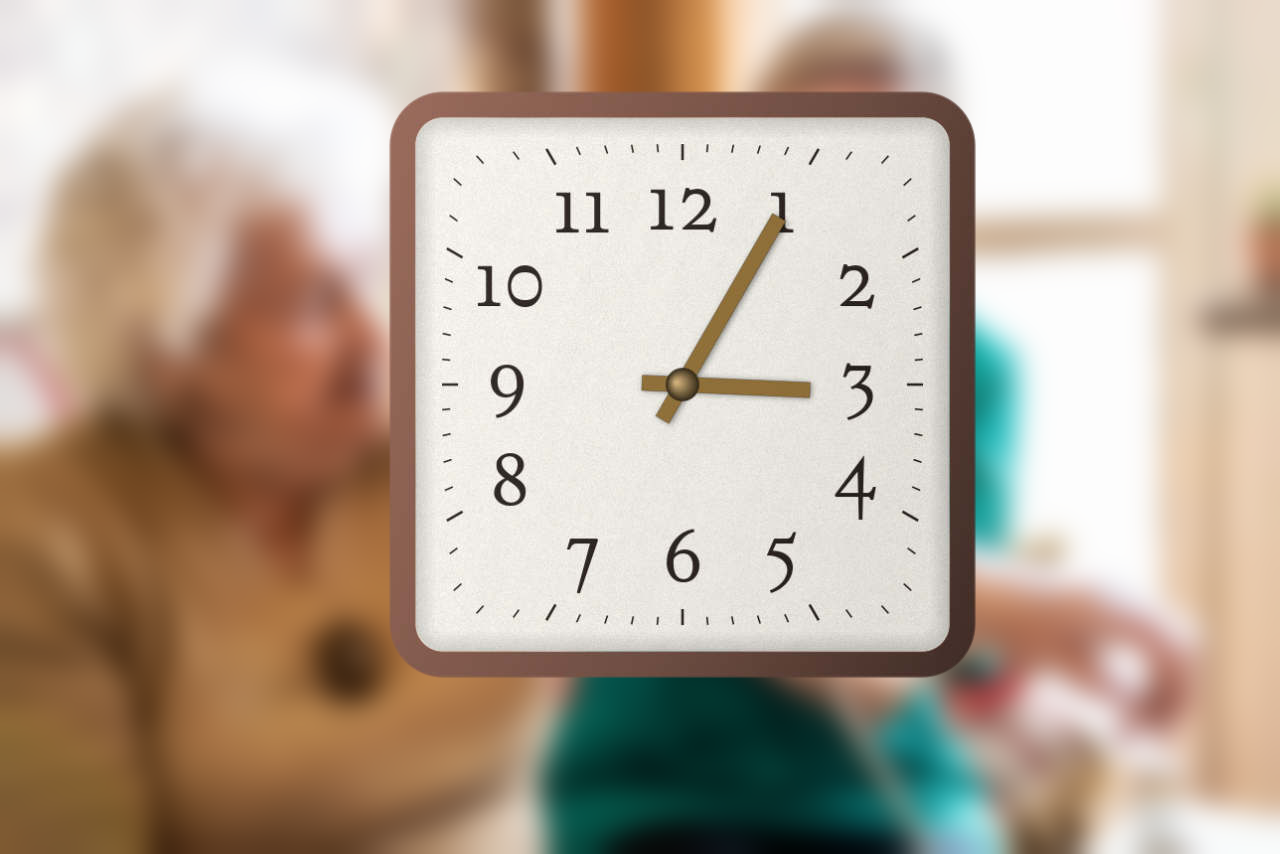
3:05
